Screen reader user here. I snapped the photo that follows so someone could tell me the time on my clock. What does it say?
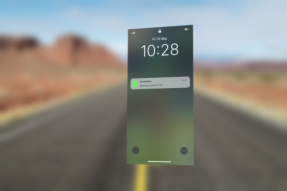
10:28
